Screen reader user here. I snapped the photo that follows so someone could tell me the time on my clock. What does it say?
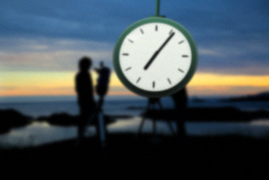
7:06
